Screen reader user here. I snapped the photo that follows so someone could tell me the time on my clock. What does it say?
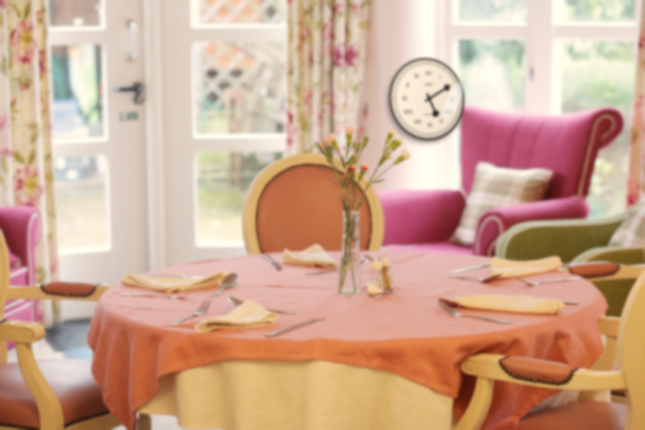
5:10
